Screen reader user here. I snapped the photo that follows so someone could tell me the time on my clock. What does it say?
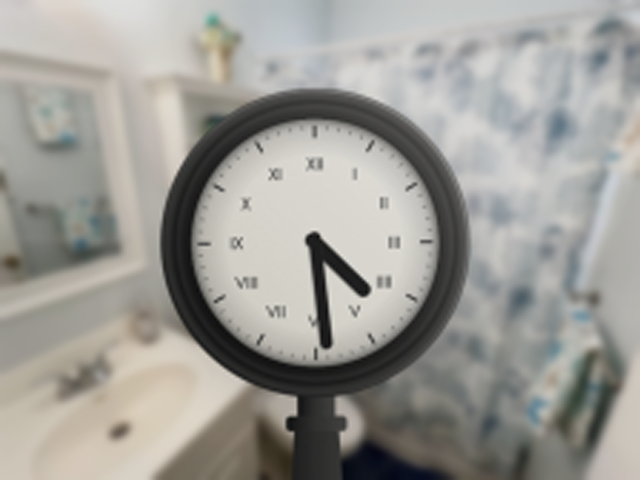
4:29
